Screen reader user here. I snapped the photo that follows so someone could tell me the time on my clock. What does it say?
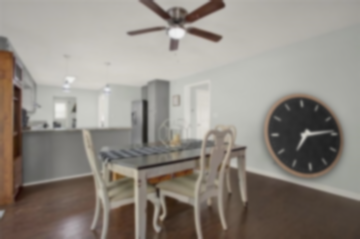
7:14
